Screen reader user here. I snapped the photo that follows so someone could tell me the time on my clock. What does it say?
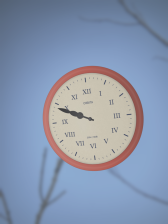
9:49
